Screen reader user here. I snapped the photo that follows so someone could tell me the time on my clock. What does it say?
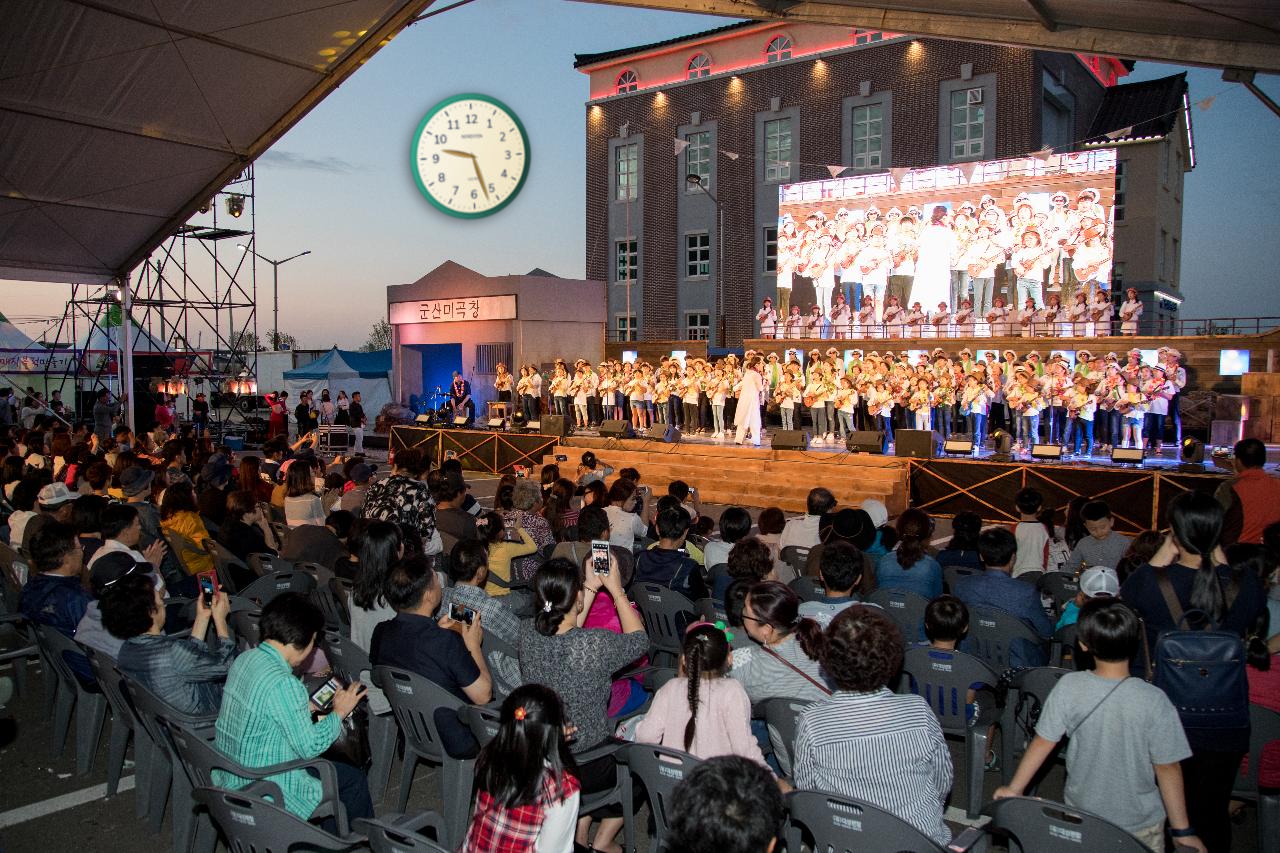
9:27
